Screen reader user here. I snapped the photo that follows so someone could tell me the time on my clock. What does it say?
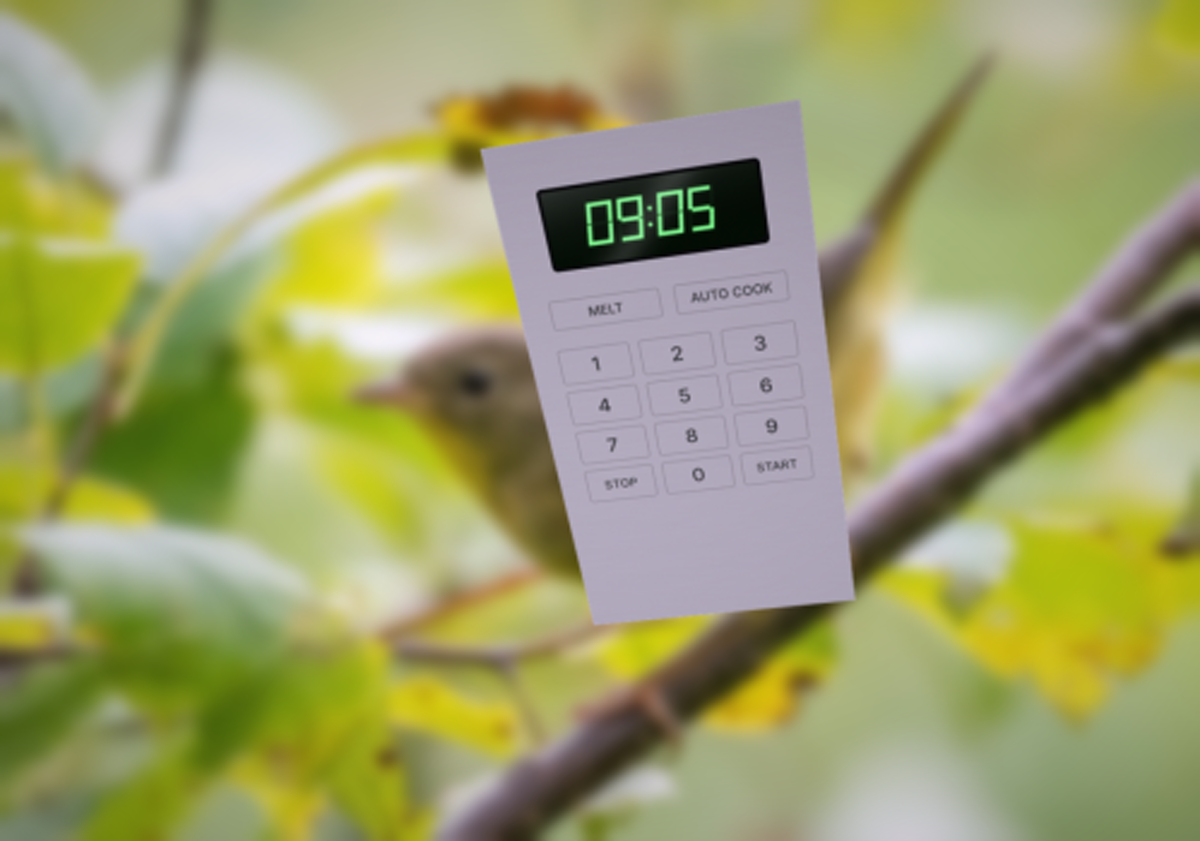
9:05
